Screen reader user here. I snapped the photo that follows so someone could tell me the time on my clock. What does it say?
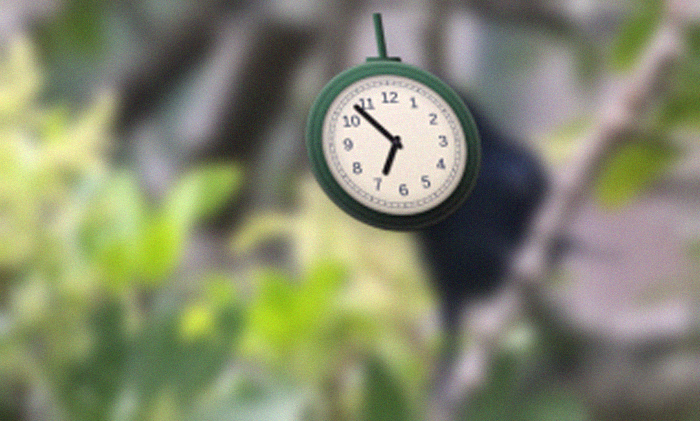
6:53
